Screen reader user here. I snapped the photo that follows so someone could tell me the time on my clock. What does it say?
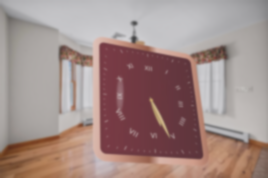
5:26
